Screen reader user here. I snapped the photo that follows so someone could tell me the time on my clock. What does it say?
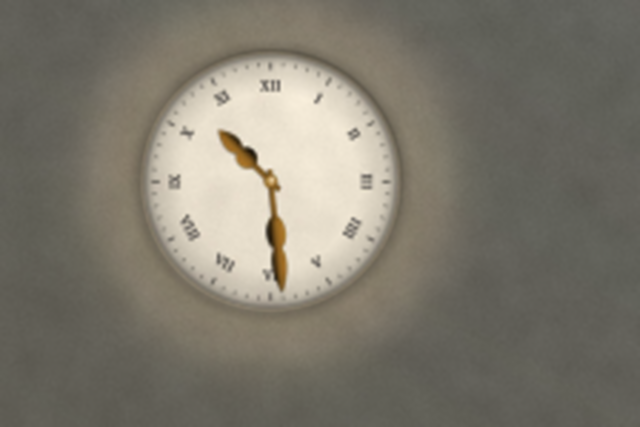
10:29
